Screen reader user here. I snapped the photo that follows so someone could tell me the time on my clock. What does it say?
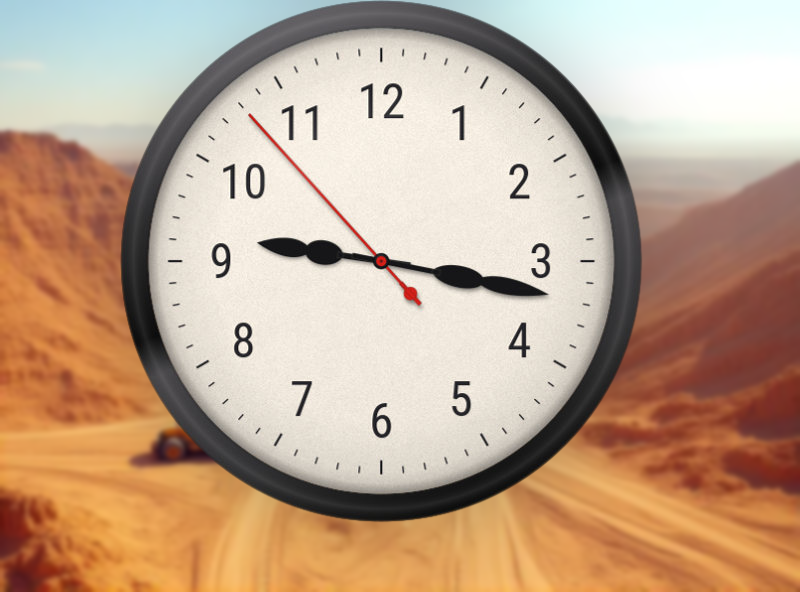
9:16:53
